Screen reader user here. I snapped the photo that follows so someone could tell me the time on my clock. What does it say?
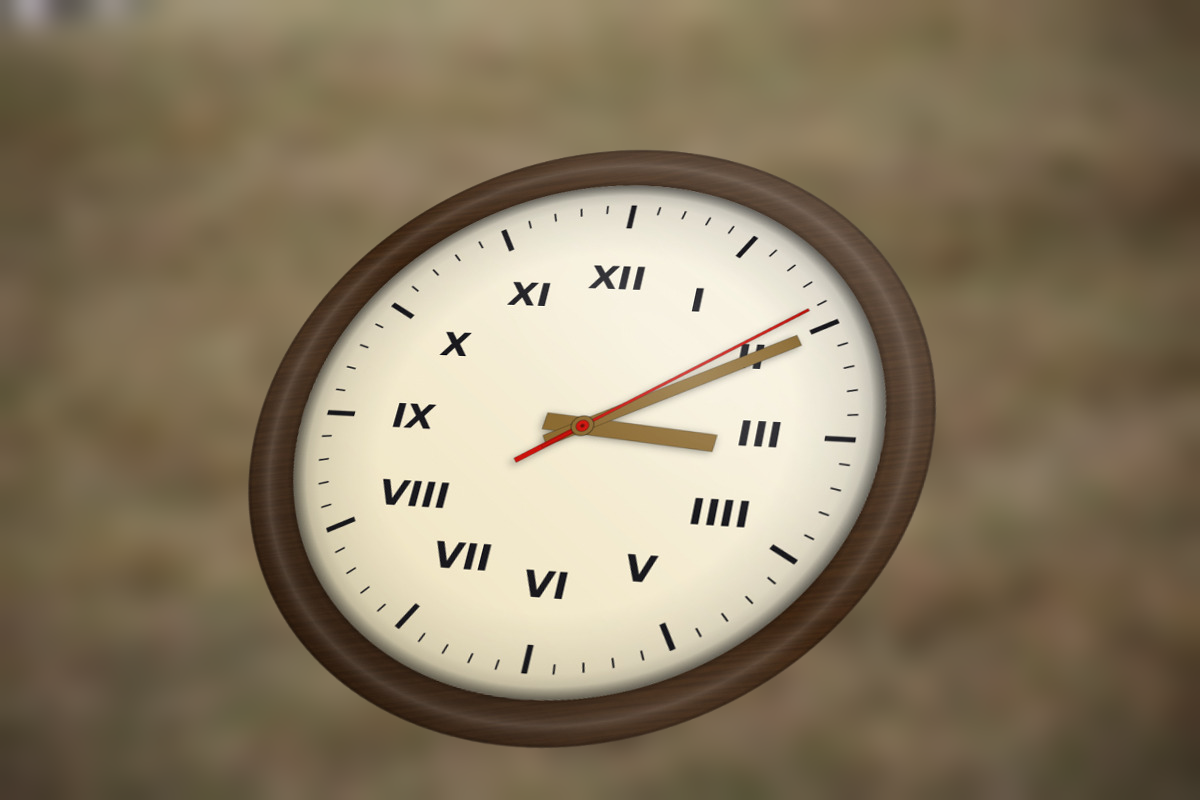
3:10:09
